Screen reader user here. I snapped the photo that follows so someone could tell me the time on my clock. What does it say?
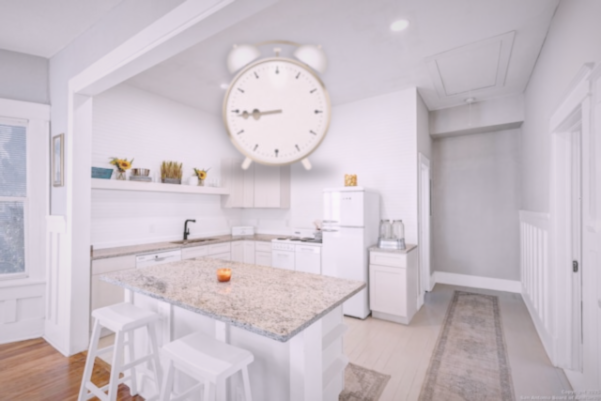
8:44
